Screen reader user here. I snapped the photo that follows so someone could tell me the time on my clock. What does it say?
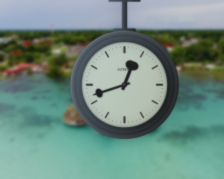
12:42
